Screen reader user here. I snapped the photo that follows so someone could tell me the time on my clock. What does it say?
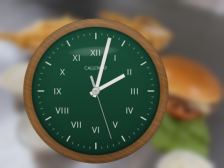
2:02:27
